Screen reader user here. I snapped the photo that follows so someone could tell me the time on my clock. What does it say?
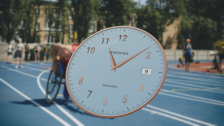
11:08
